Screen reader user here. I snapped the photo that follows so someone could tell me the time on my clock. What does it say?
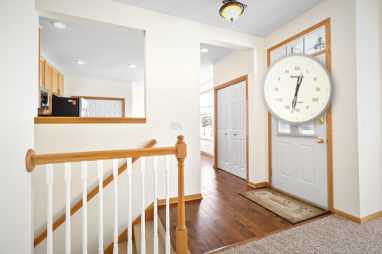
12:32
